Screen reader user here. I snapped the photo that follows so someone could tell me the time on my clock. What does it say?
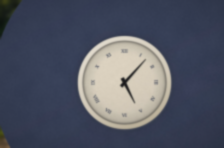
5:07
